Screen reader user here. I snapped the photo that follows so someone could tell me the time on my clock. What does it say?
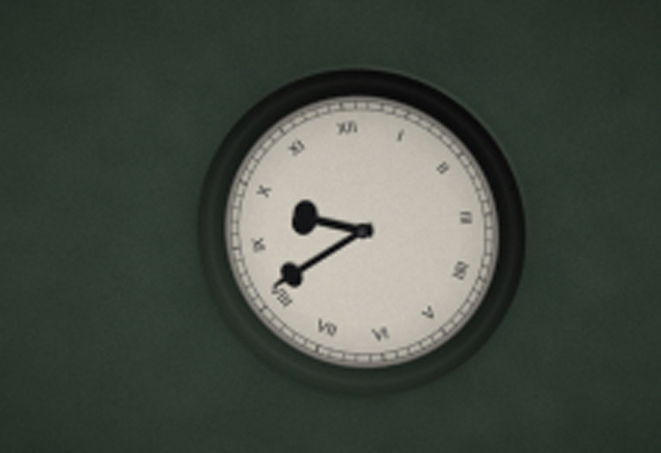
9:41
